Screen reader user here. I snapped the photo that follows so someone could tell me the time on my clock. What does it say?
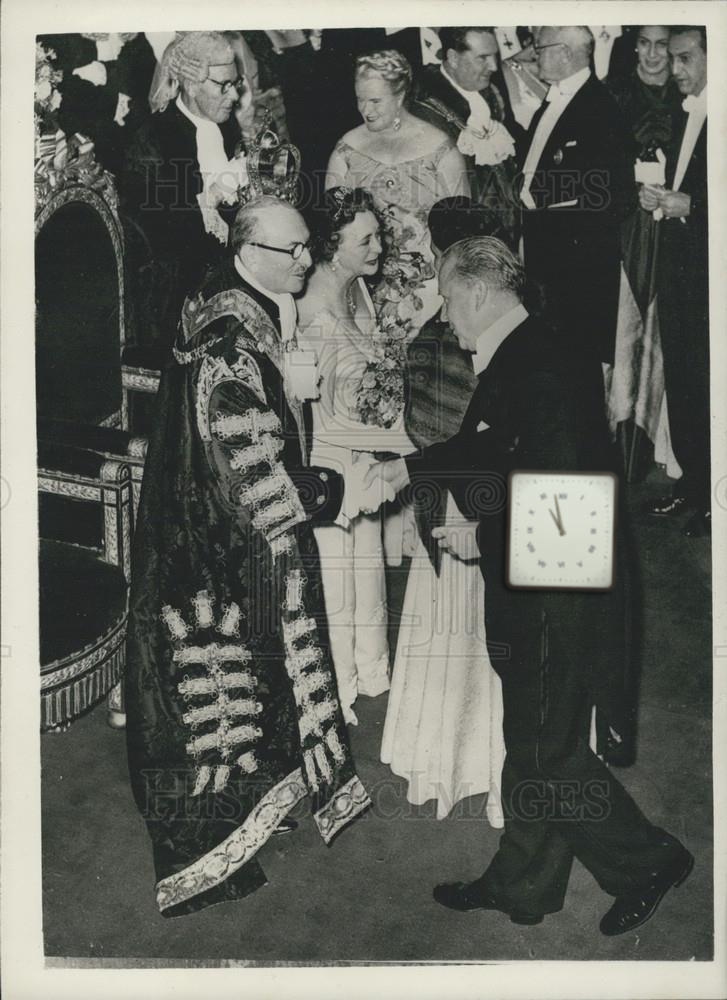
10:58
